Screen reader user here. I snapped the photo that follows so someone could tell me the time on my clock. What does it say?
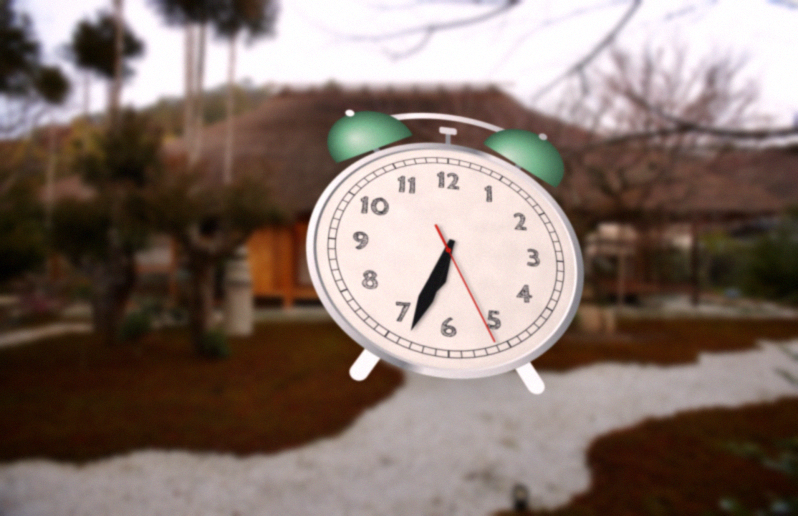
6:33:26
